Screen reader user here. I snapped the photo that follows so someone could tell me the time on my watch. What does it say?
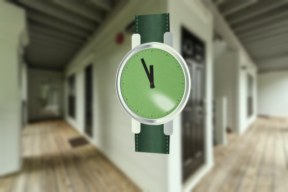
11:56
